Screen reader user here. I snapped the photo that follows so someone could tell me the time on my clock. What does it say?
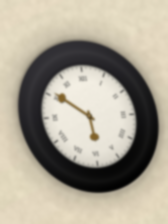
5:51
